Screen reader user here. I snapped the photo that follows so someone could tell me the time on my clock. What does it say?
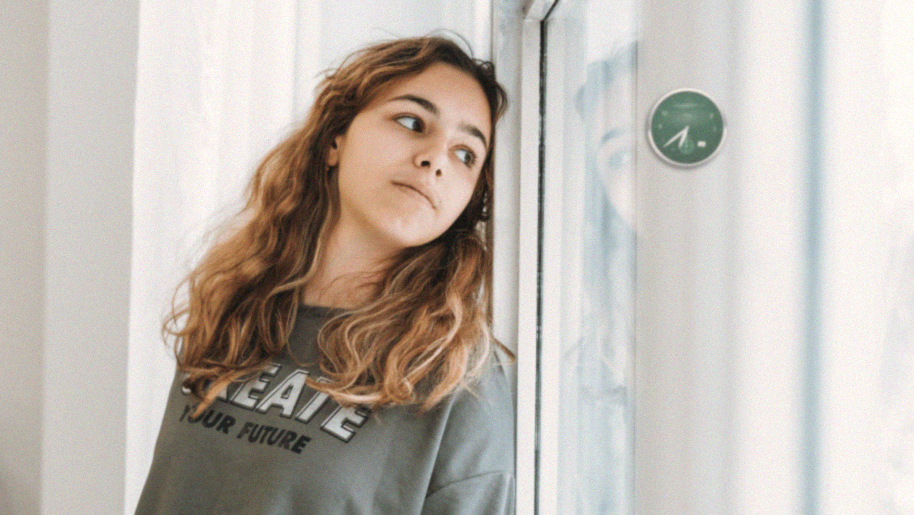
6:38
